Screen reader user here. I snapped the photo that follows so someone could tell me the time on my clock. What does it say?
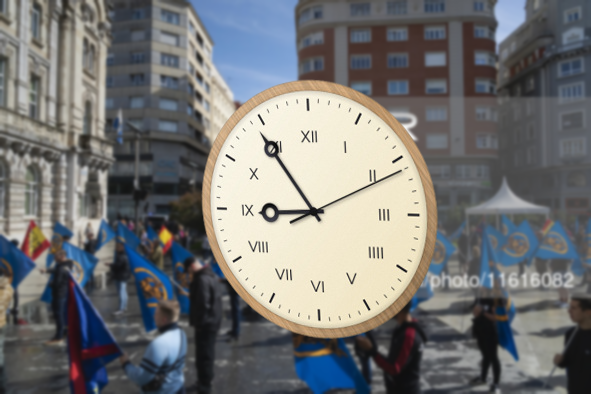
8:54:11
